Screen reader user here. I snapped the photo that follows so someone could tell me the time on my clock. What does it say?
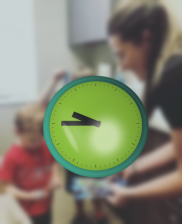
9:45
